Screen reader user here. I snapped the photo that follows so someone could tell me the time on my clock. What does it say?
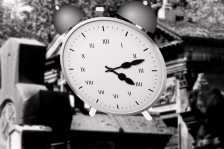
4:12
